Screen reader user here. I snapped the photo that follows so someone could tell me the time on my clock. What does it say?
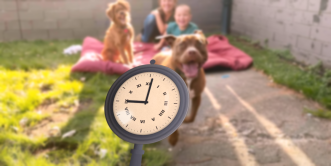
9:01
